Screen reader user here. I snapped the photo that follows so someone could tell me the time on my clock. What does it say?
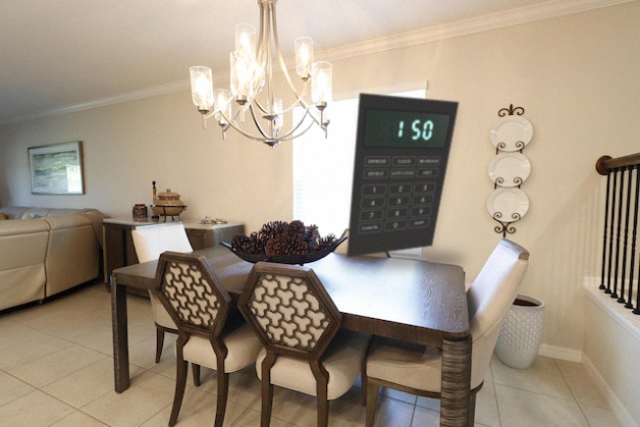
1:50
